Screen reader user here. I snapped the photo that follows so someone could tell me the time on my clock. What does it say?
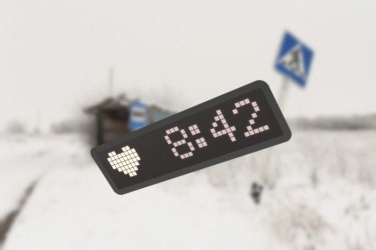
8:42
